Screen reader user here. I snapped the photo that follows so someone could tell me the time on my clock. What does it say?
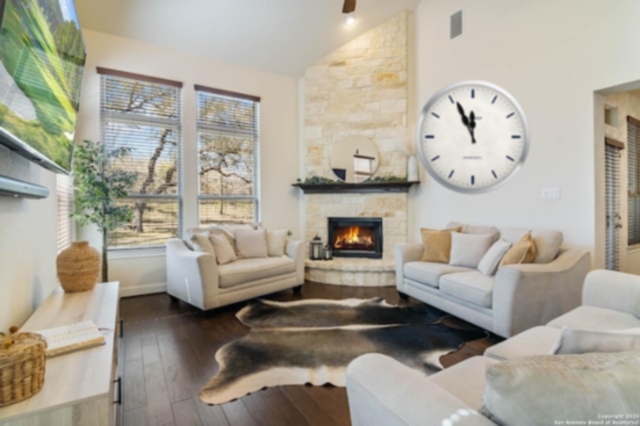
11:56
